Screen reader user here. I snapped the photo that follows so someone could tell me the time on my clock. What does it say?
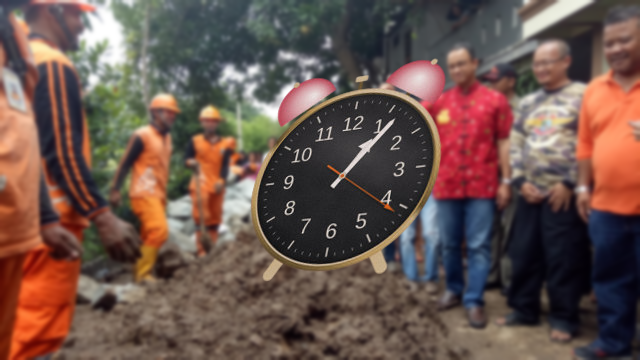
1:06:21
